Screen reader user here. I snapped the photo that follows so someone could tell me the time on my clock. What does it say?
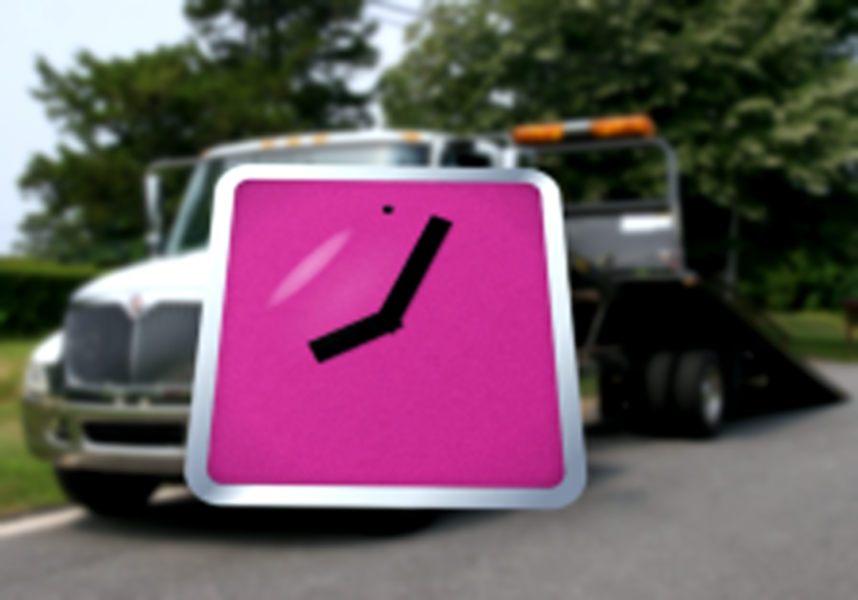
8:04
